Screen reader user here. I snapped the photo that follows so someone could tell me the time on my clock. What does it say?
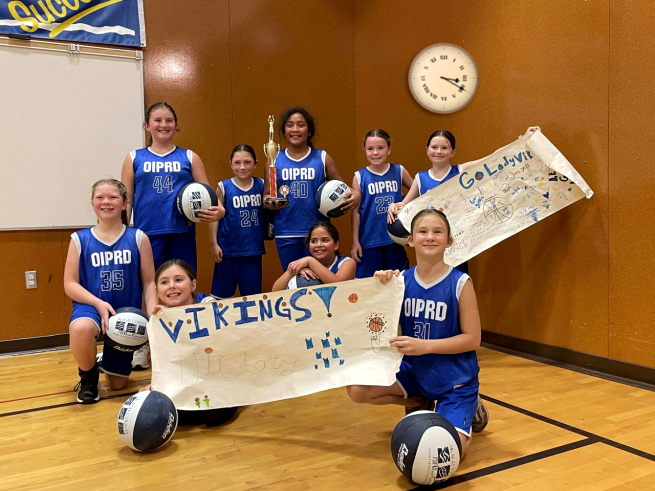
3:20
